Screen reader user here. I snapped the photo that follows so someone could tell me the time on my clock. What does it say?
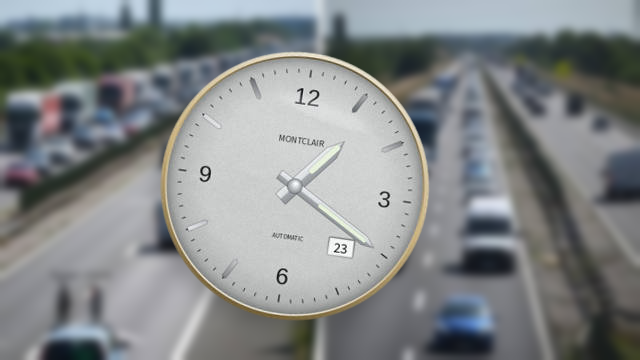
1:20
